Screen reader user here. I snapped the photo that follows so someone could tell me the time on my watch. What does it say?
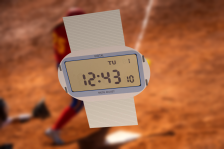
12:43:10
